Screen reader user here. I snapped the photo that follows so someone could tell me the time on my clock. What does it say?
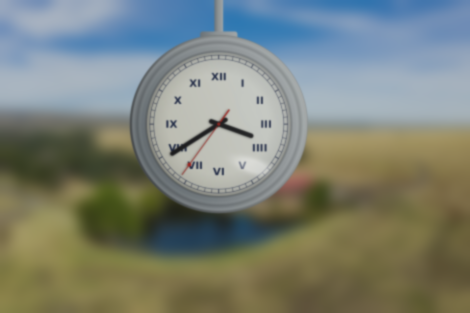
3:39:36
